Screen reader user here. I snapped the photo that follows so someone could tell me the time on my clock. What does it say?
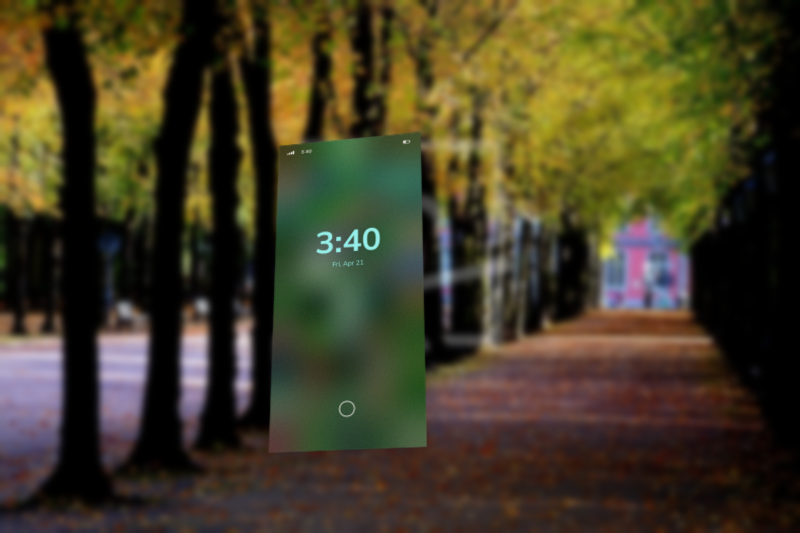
3:40
